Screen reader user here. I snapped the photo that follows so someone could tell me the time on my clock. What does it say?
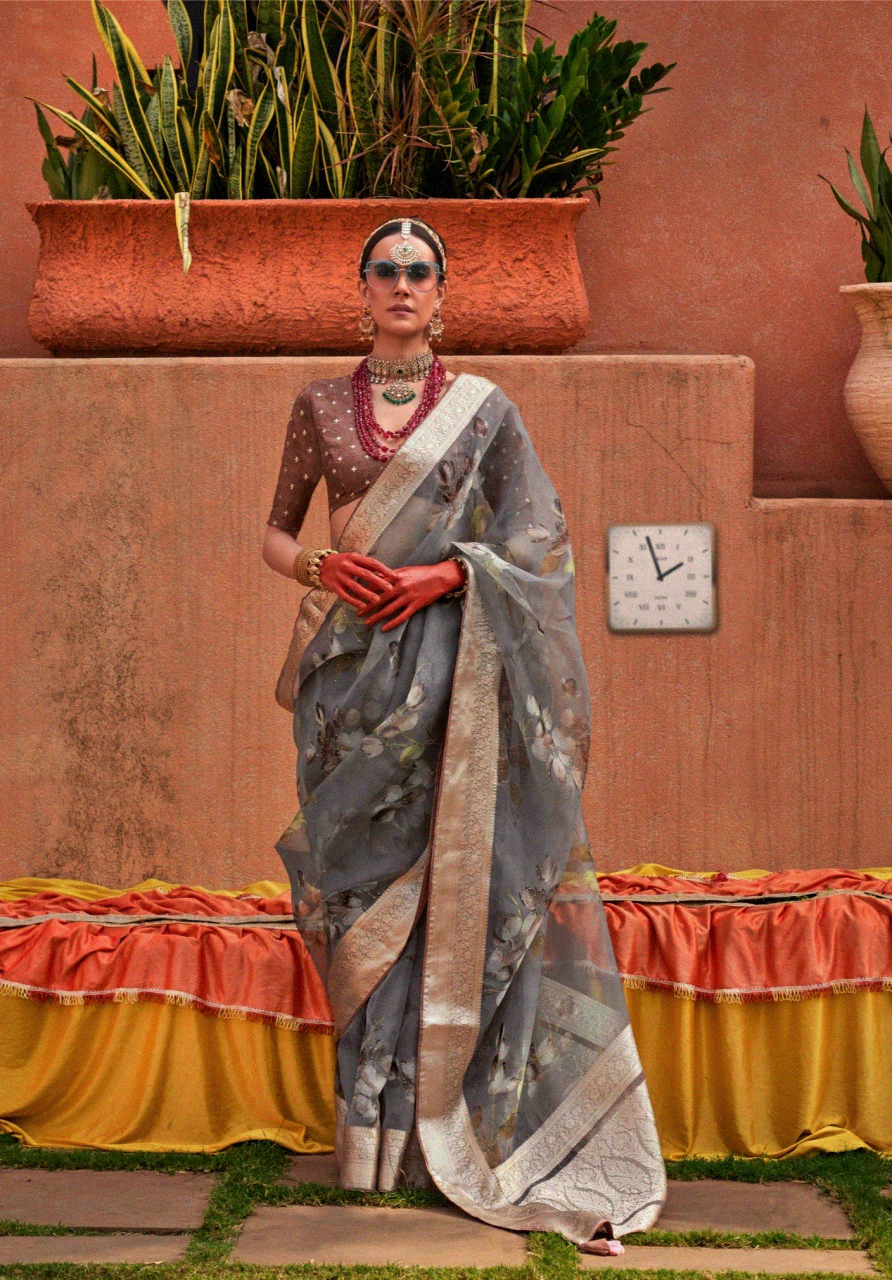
1:57
